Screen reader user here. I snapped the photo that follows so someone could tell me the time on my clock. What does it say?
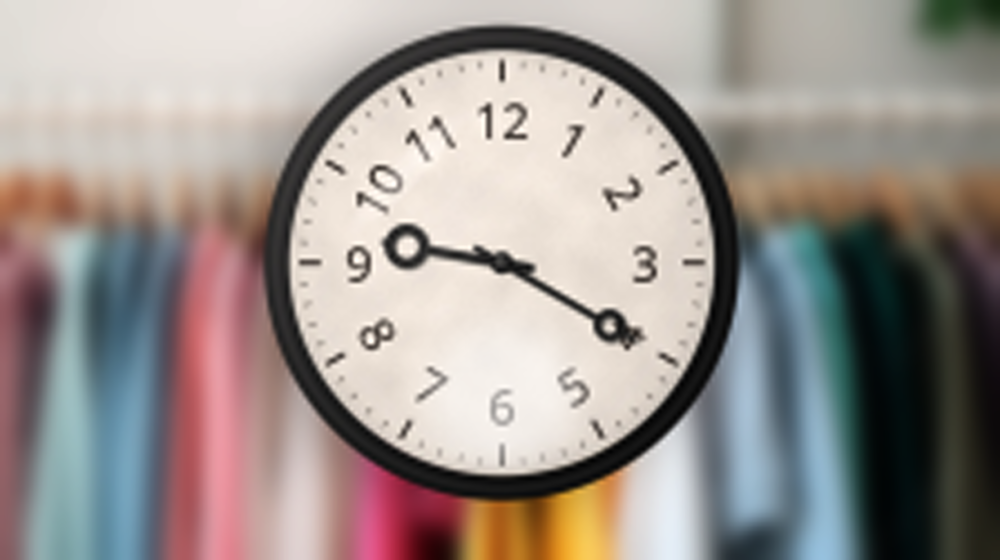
9:20
